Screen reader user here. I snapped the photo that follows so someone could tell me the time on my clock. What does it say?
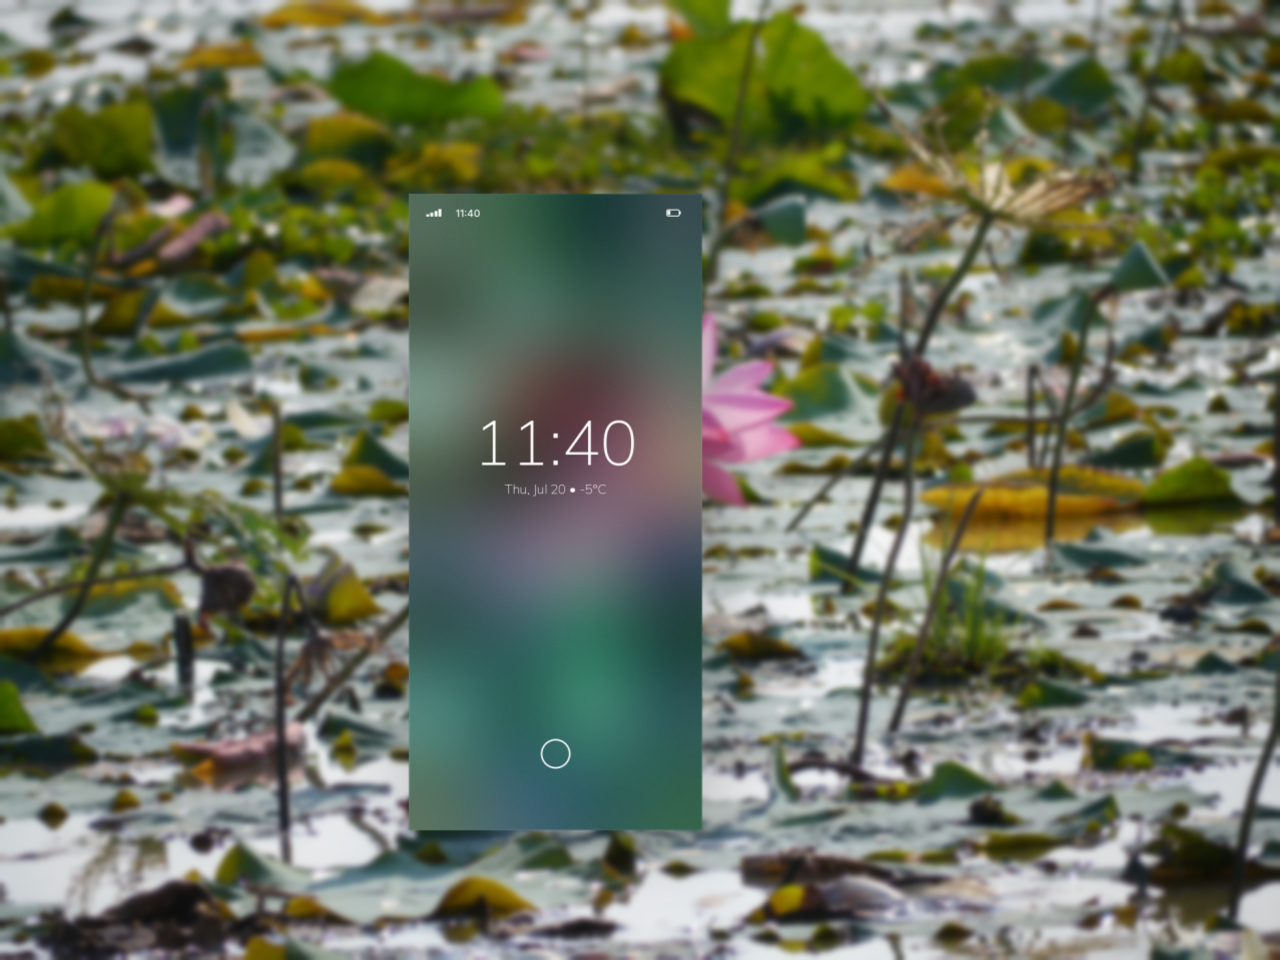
11:40
